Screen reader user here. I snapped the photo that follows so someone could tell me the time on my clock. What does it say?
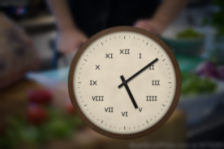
5:09
